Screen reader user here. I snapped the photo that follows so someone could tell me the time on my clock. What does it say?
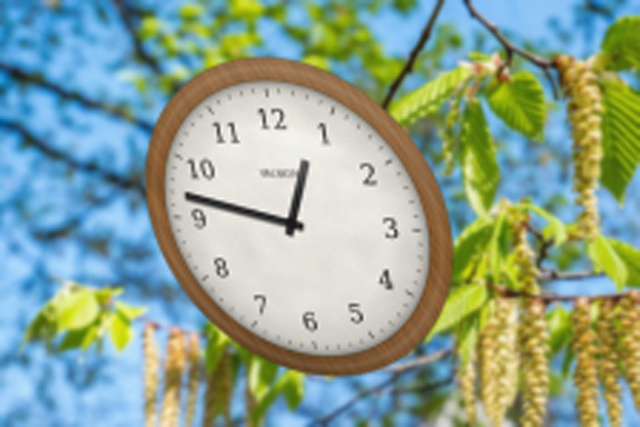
12:47
